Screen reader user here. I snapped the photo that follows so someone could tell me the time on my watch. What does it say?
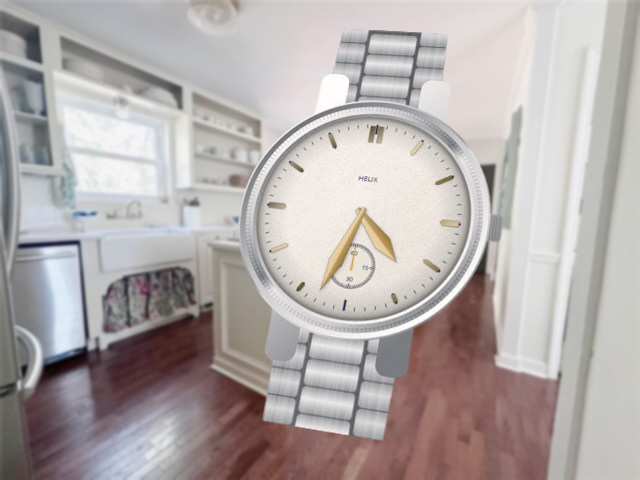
4:33
